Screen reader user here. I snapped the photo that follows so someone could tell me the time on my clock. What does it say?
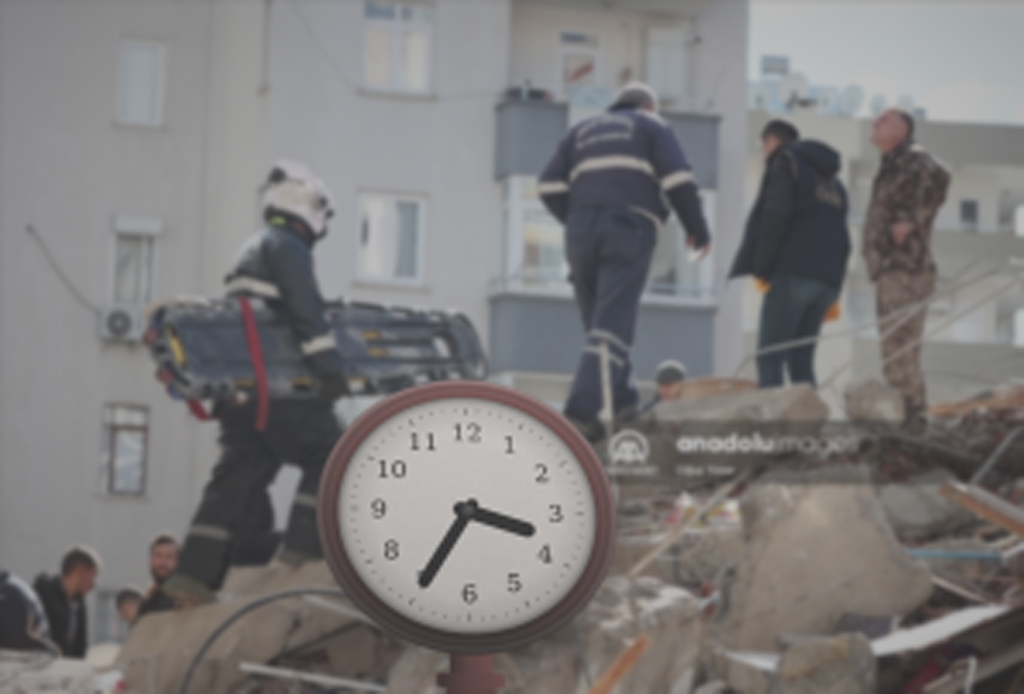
3:35
